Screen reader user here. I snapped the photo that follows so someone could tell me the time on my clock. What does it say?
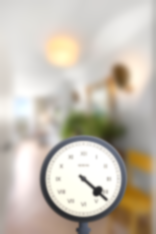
4:22
